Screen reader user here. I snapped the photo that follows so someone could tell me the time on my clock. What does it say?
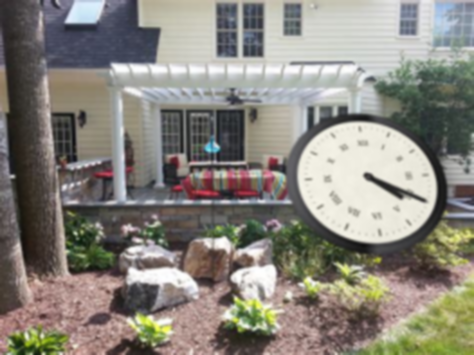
4:20
